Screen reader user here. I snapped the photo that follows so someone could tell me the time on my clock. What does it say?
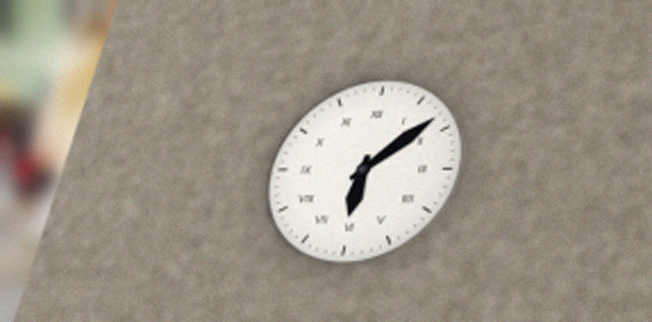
6:08
